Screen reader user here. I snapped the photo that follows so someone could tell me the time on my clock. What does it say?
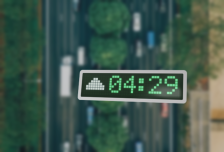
4:29
